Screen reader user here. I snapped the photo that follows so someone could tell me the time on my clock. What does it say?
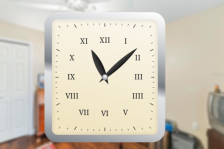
11:08
